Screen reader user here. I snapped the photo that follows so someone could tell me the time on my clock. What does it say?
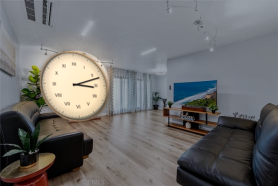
3:12
